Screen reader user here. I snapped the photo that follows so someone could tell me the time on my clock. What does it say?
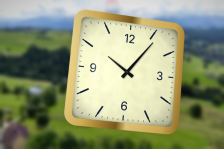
10:06
